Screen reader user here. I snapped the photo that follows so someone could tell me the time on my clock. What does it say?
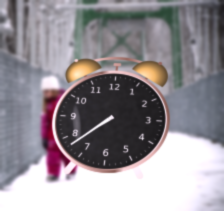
7:38
